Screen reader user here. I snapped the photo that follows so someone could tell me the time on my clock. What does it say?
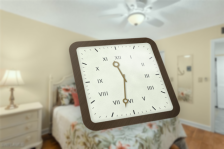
11:32
